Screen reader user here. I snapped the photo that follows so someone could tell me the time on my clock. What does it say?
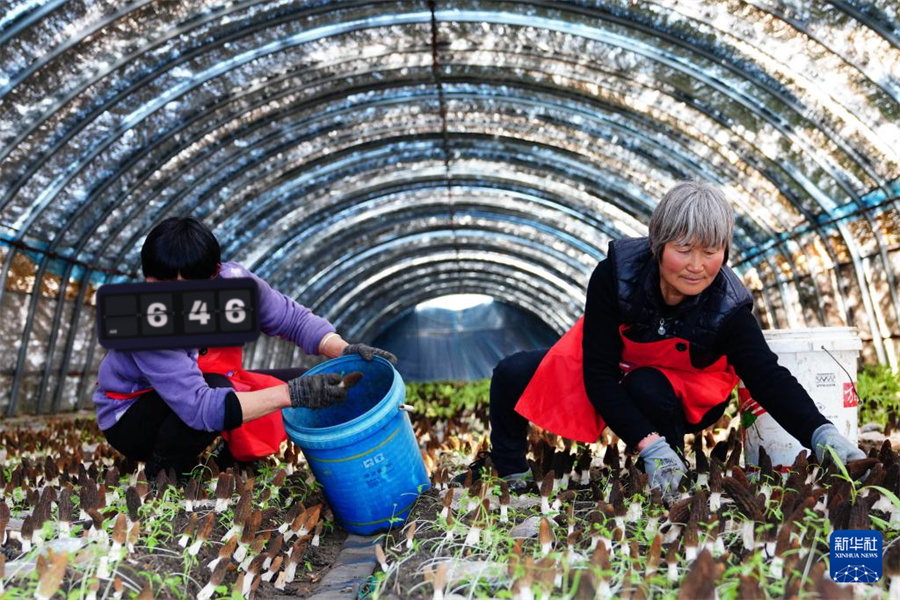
6:46
